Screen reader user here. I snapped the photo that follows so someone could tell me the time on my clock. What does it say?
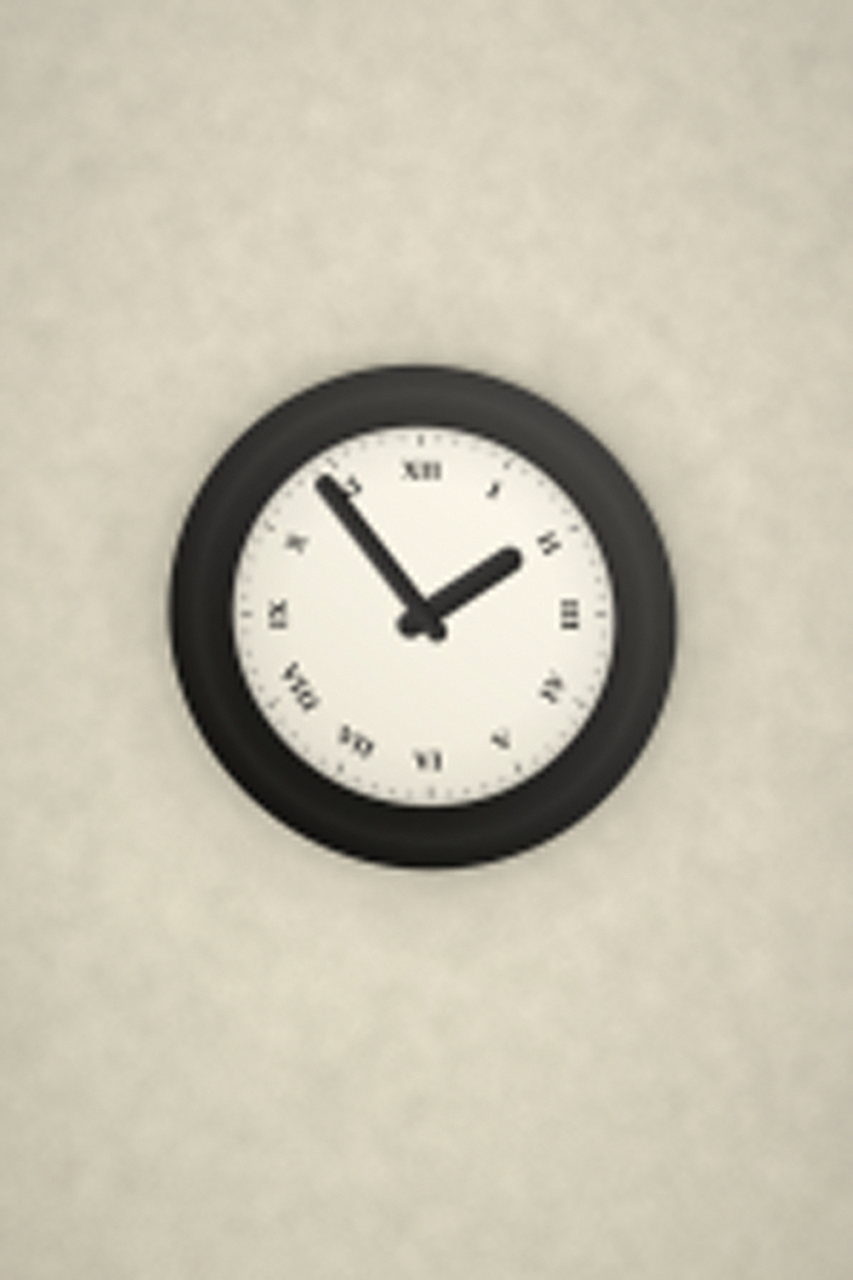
1:54
